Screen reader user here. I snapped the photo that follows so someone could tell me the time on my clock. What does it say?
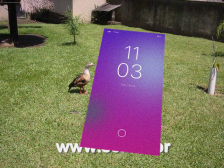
11:03
